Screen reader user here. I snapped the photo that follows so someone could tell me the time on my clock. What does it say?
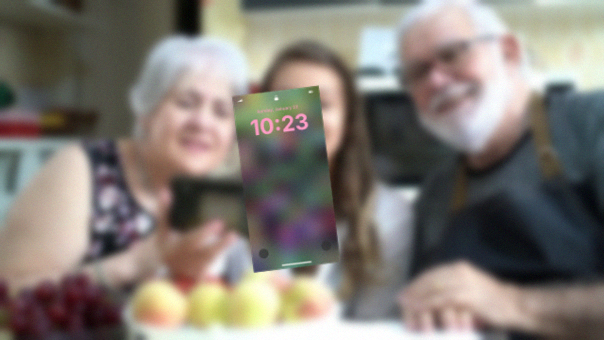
10:23
